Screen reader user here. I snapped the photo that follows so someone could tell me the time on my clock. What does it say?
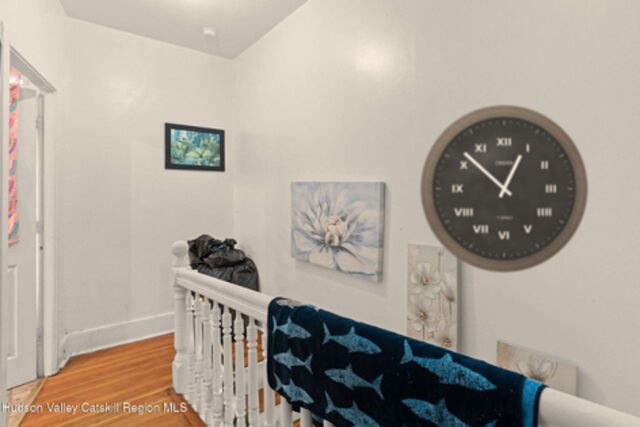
12:52
